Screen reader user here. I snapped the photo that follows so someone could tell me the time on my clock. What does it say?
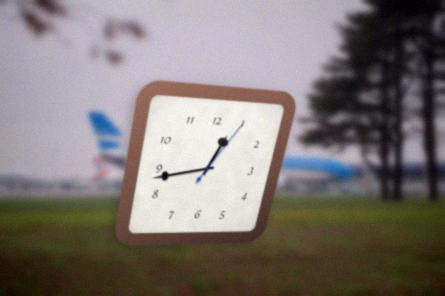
12:43:05
